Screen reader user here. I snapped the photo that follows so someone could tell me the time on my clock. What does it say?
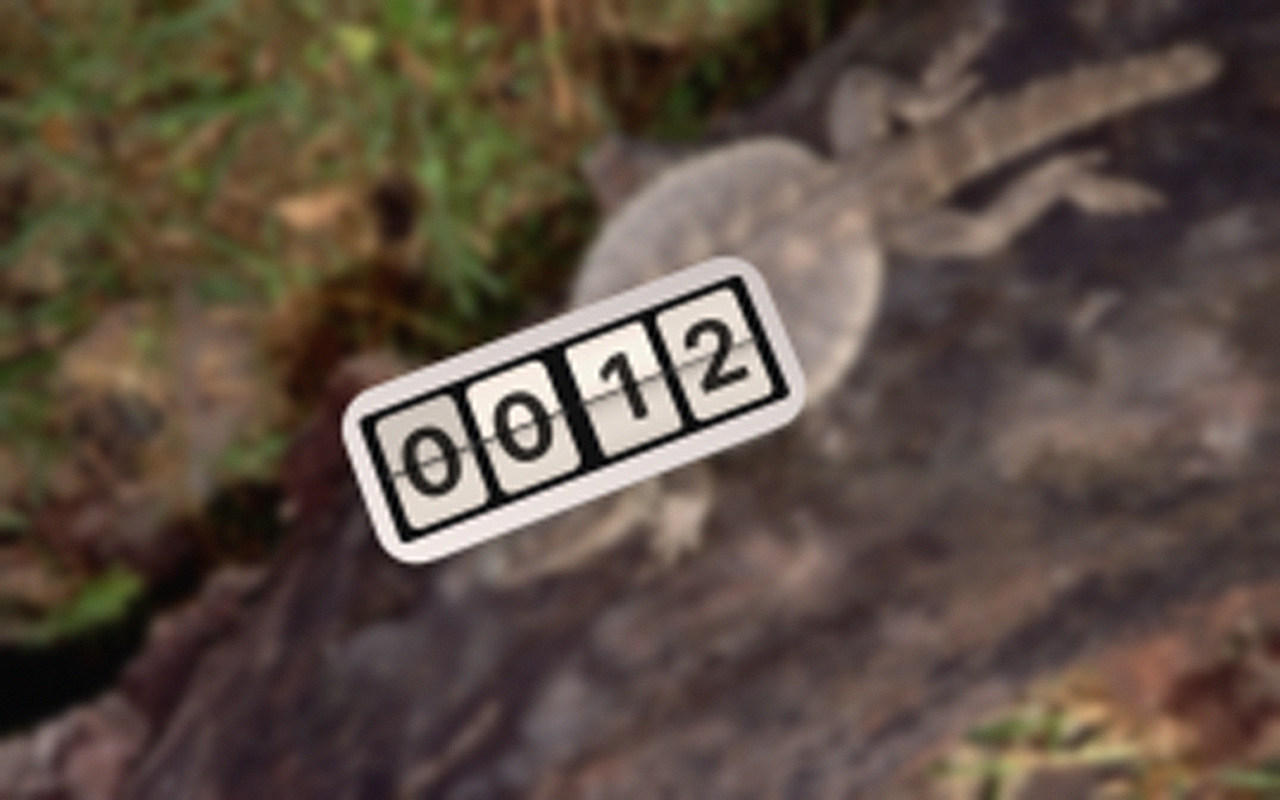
0:12
